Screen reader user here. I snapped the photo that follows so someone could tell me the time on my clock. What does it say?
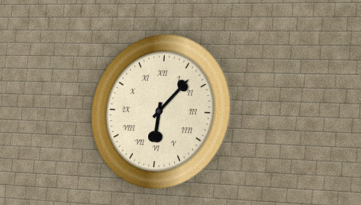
6:07
